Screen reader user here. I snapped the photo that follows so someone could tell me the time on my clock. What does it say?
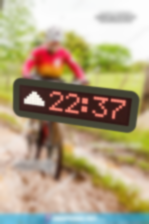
22:37
